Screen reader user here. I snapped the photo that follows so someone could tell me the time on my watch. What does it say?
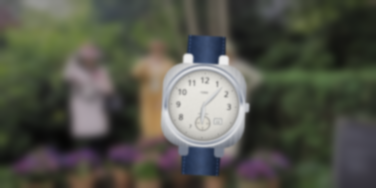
6:07
